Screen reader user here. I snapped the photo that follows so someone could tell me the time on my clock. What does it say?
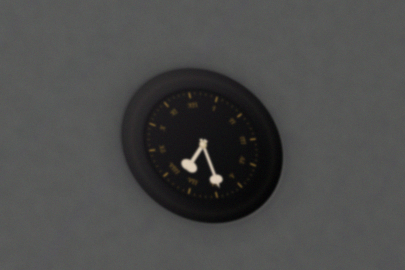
7:29
